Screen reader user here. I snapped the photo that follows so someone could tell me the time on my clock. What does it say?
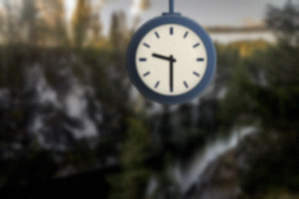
9:30
